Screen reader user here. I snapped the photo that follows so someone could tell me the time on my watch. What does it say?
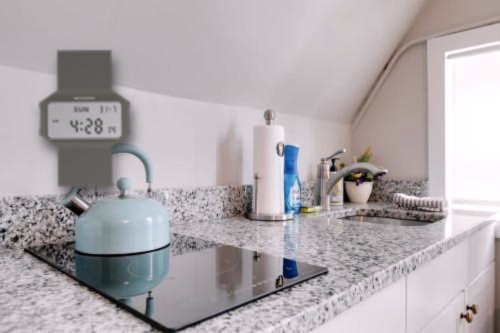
4:28
